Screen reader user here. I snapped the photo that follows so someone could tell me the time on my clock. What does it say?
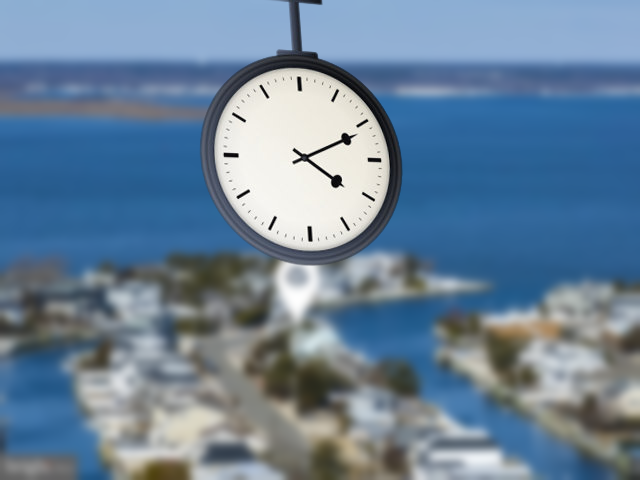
4:11
